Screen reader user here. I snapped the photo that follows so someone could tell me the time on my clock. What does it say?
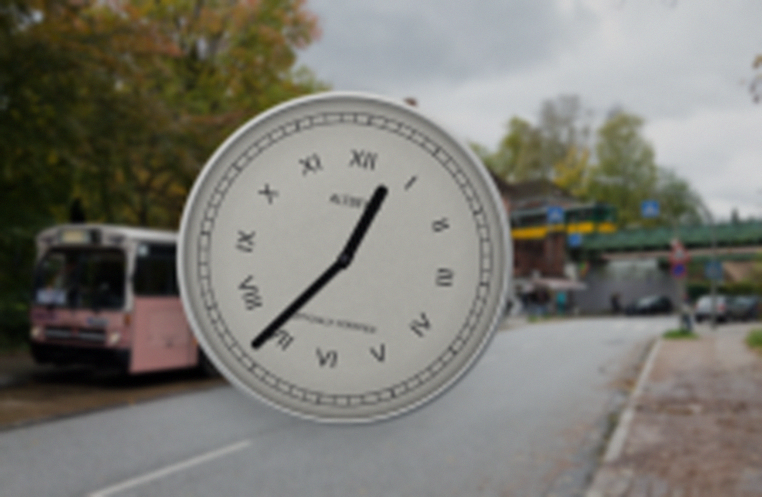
12:36
